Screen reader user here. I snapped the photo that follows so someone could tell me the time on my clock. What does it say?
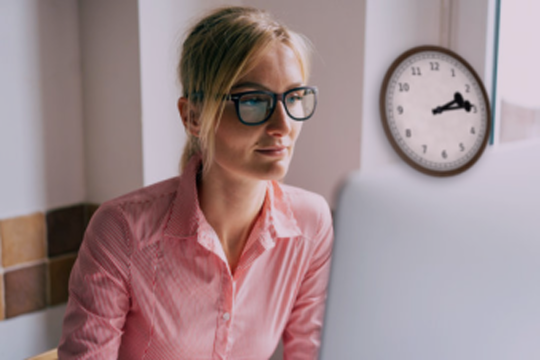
2:14
